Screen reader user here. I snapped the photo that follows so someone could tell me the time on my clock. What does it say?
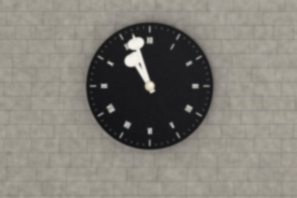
10:57
